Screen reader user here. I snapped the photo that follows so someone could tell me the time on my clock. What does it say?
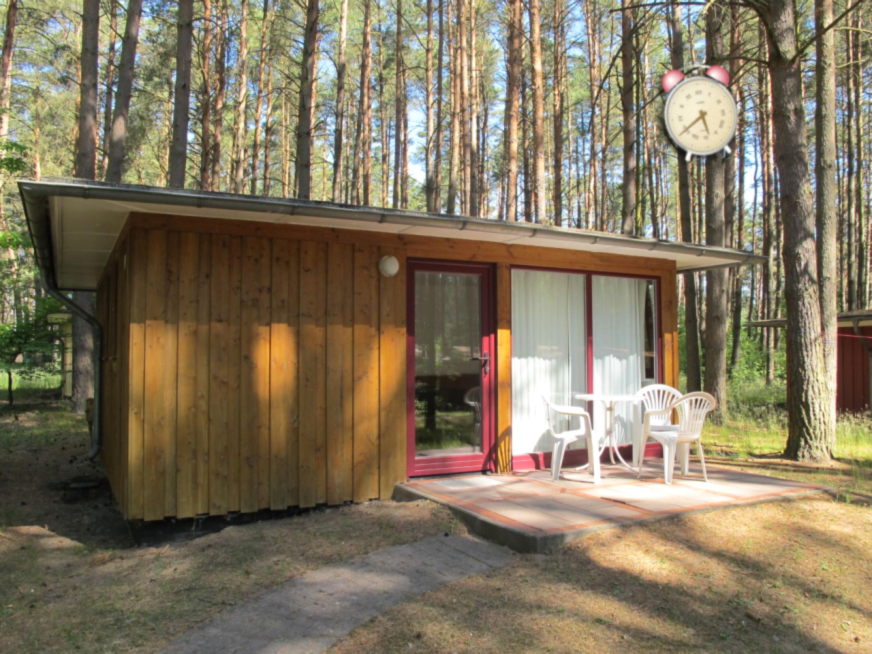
5:40
